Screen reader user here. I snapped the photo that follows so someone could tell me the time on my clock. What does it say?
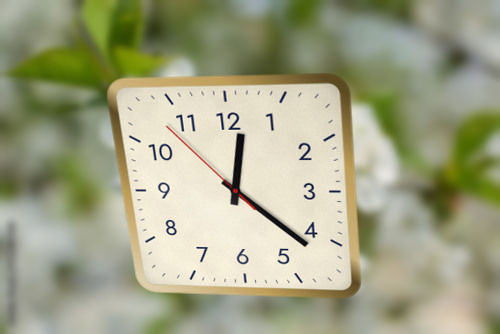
12:21:53
